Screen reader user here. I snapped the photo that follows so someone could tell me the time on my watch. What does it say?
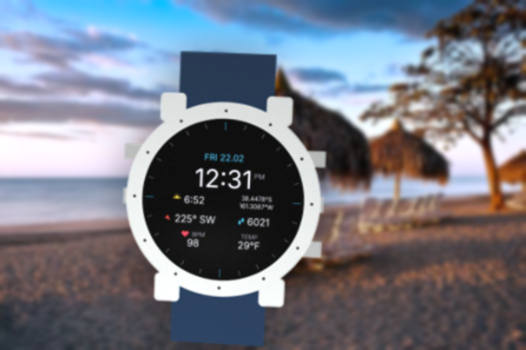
12:31
